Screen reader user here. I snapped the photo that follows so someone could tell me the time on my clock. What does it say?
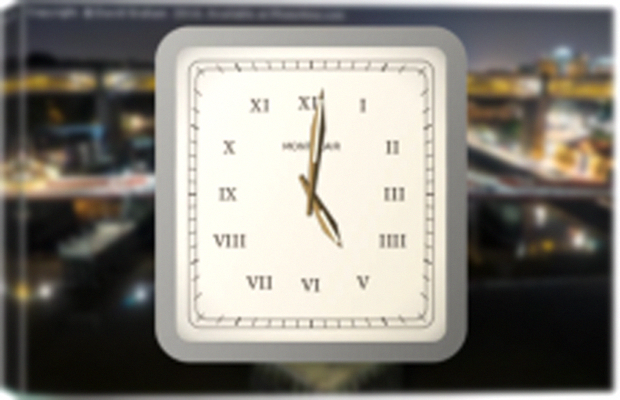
5:01
